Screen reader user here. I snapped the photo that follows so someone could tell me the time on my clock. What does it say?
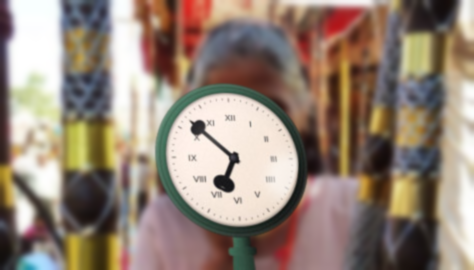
6:52
